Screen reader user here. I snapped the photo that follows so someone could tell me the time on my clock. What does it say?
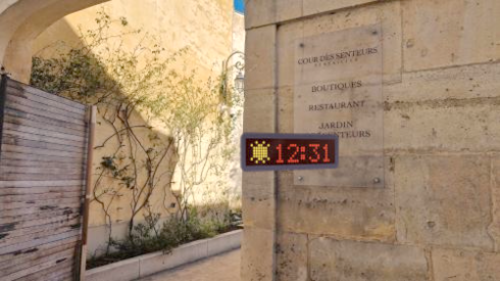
12:31
